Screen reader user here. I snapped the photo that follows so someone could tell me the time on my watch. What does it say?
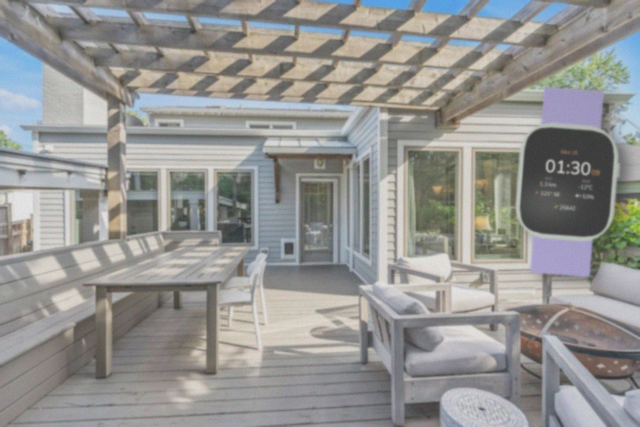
1:30
